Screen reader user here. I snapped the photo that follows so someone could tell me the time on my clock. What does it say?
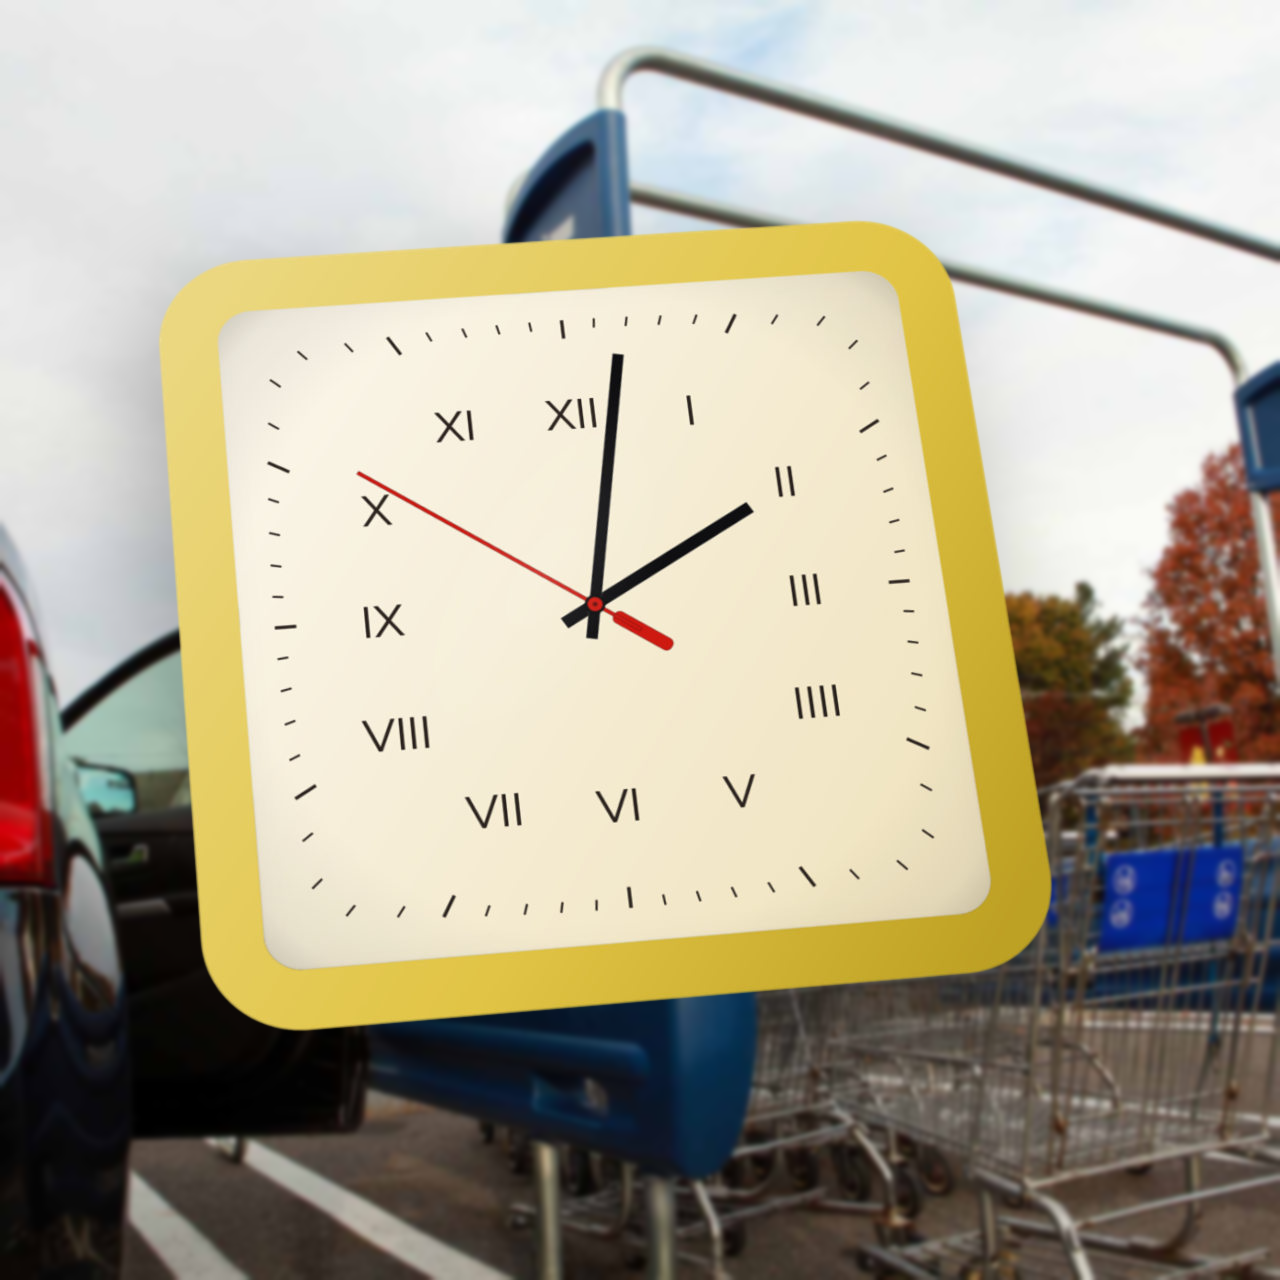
2:01:51
